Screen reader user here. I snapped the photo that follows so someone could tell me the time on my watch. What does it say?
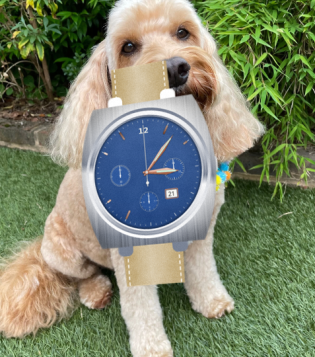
3:07
